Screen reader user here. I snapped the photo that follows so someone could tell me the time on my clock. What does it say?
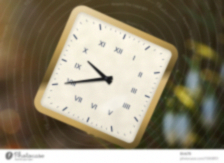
9:40
